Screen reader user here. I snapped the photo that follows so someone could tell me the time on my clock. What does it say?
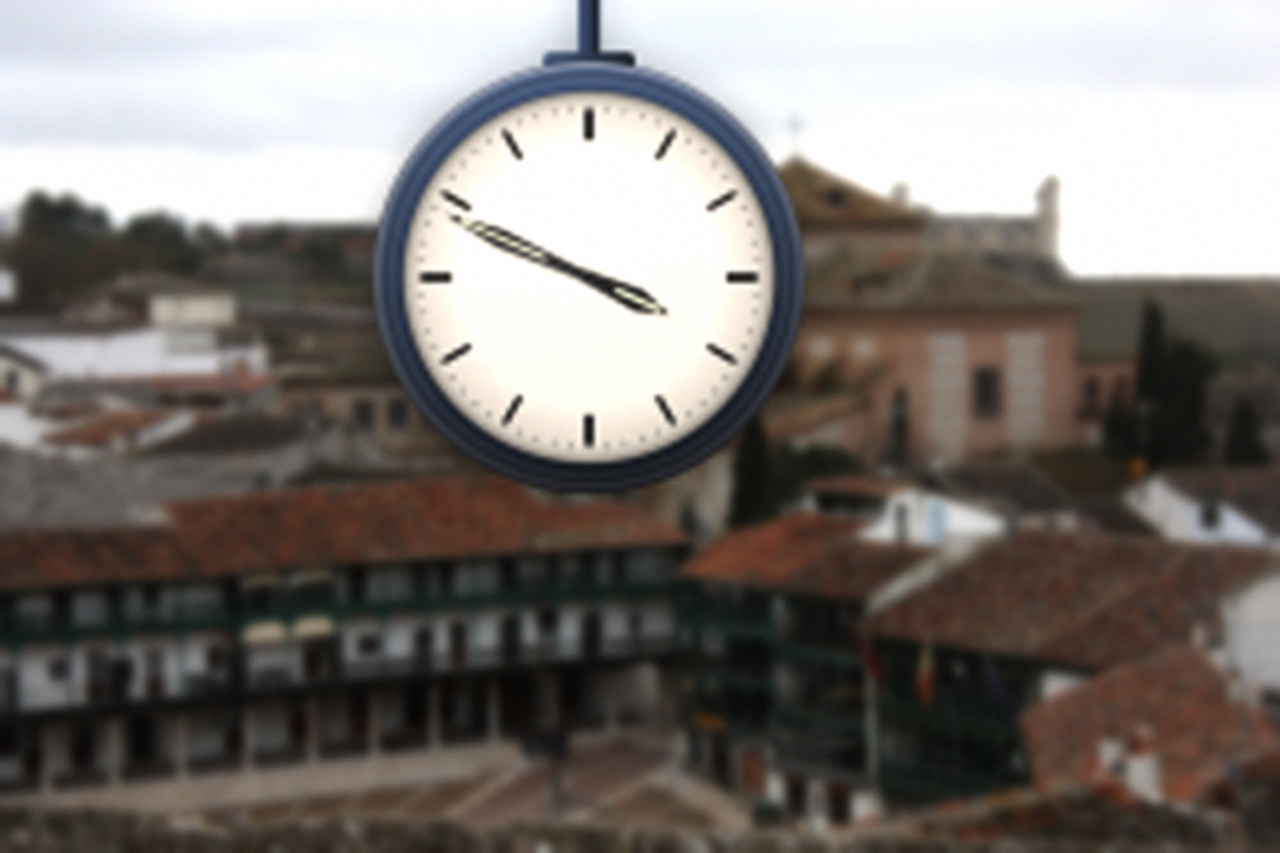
3:49
